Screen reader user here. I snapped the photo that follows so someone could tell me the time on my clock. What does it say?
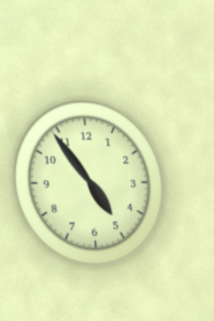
4:54
